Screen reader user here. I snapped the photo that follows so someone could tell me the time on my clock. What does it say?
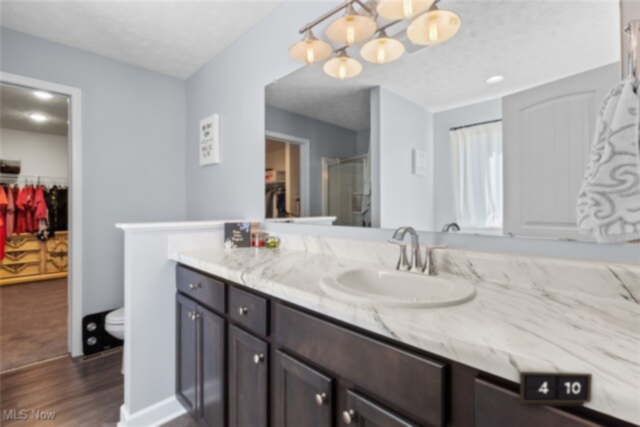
4:10
